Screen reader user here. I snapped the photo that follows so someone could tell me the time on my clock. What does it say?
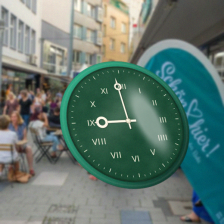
8:59
